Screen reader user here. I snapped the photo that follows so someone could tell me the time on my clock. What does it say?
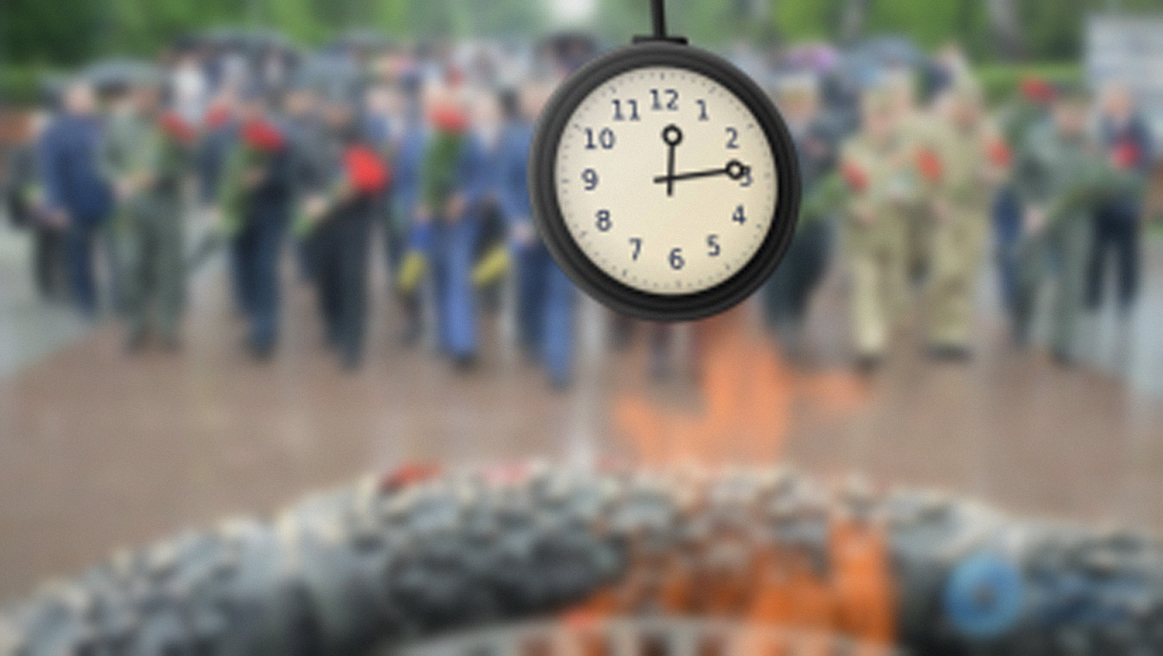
12:14
